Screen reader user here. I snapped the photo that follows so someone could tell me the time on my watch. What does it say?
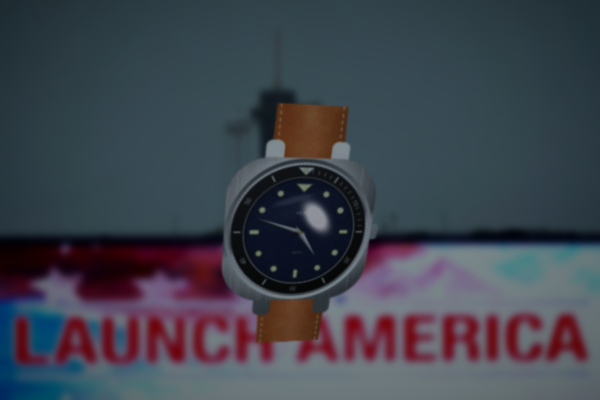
4:48
